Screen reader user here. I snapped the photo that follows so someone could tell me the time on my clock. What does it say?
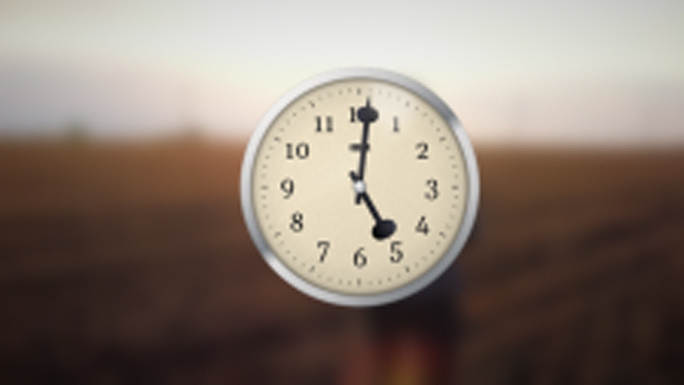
5:01
